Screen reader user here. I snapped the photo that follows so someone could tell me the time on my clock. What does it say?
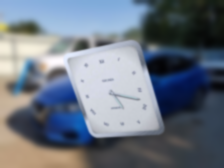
5:18
